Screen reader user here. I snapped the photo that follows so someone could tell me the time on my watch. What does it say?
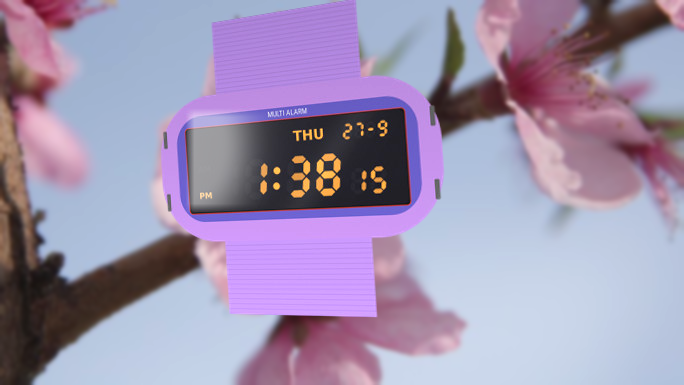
1:38:15
